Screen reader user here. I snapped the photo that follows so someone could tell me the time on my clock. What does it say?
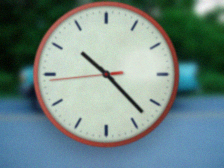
10:22:44
